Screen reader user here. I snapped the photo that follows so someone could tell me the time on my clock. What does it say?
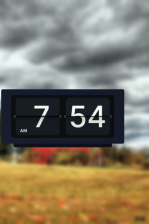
7:54
